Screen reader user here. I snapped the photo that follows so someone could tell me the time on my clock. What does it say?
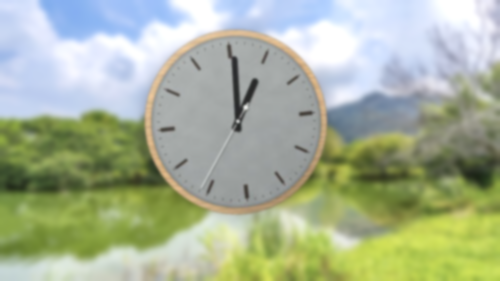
1:00:36
